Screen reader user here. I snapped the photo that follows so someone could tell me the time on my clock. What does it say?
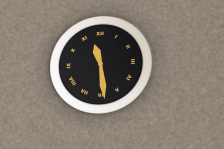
11:29
